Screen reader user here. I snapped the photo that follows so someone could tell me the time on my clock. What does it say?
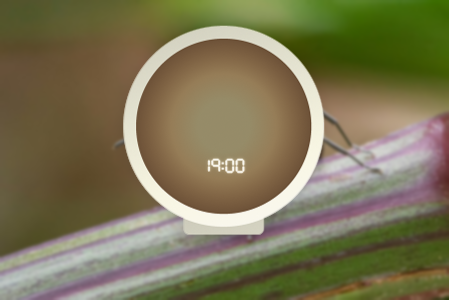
19:00
